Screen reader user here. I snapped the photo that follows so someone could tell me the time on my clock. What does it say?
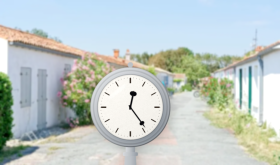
12:24
